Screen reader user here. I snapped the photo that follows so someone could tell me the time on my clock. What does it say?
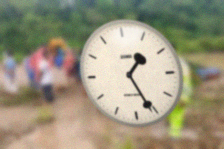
1:26
